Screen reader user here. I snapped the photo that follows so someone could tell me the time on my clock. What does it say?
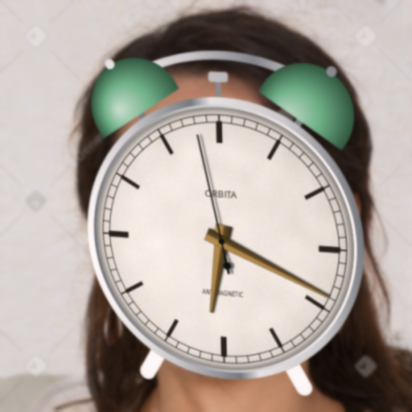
6:18:58
